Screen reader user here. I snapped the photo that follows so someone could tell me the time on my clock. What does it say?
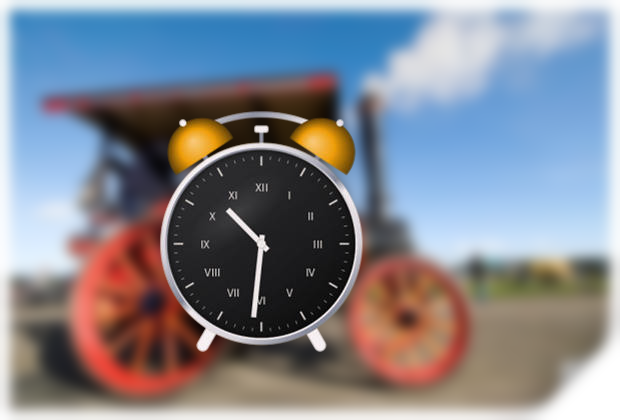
10:31
